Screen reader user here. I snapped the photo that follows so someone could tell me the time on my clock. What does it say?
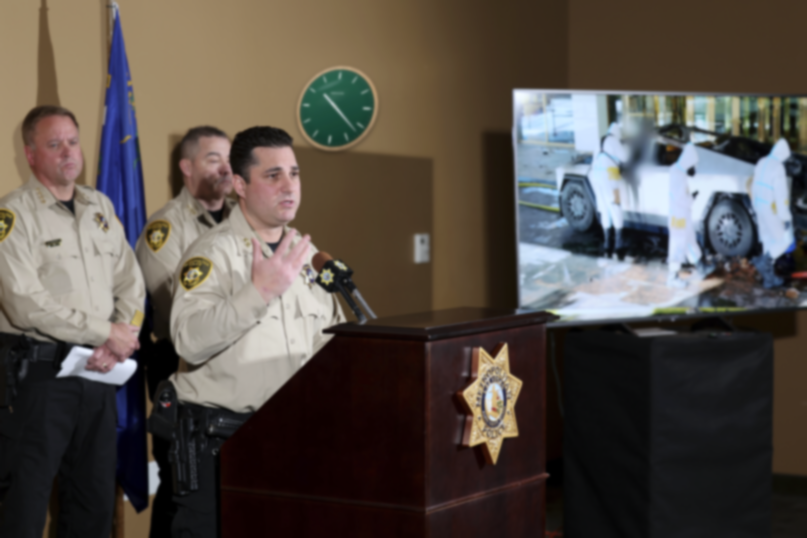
10:22
